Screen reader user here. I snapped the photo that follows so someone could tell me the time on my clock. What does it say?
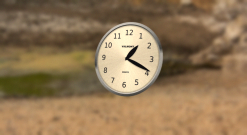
1:19
